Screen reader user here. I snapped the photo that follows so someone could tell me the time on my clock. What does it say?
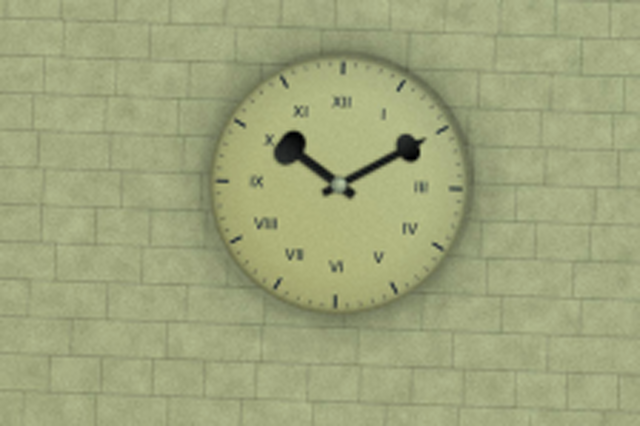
10:10
